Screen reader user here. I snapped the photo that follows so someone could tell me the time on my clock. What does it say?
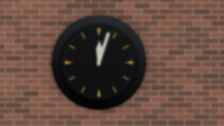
12:03
